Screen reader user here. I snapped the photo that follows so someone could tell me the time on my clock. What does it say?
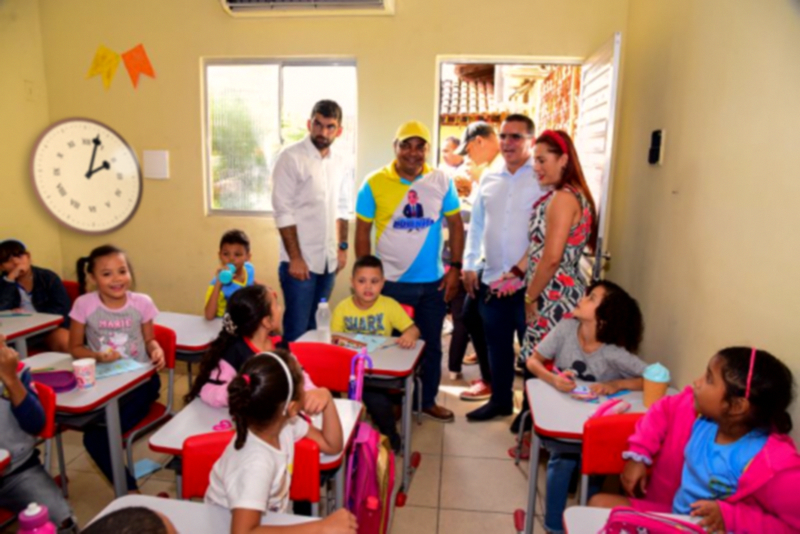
2:03
